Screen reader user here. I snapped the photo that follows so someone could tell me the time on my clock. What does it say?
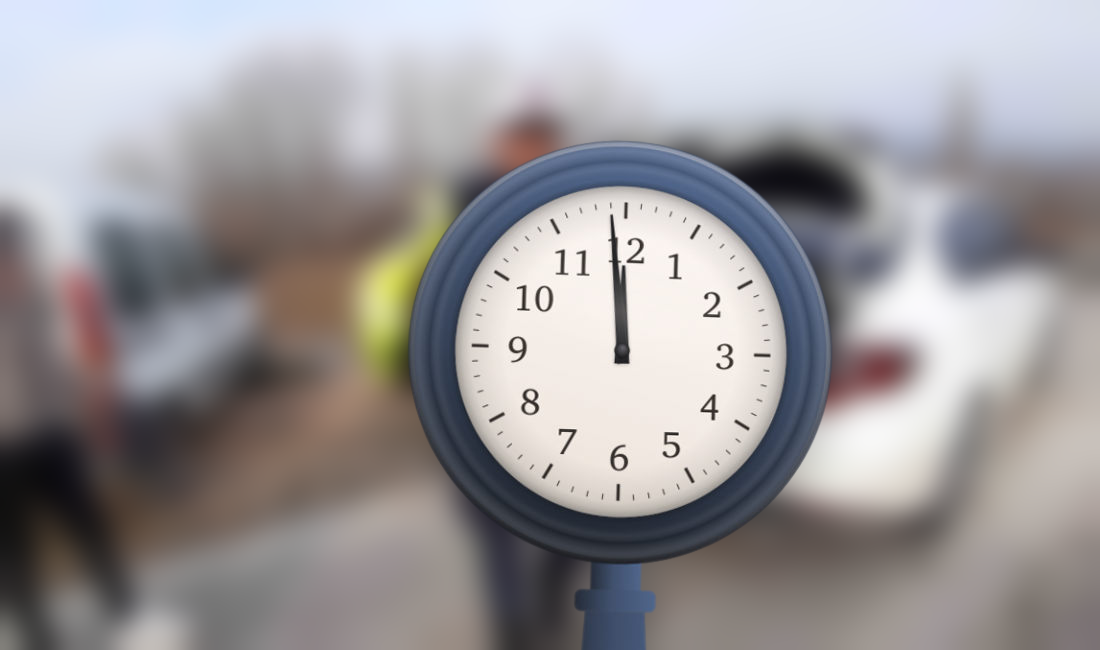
11:59
